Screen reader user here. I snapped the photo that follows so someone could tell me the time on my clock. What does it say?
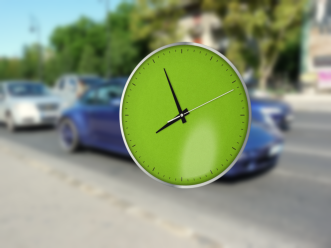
7:56:11
